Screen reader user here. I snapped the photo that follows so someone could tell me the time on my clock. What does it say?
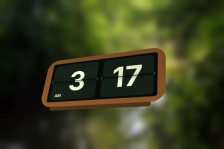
3:17
